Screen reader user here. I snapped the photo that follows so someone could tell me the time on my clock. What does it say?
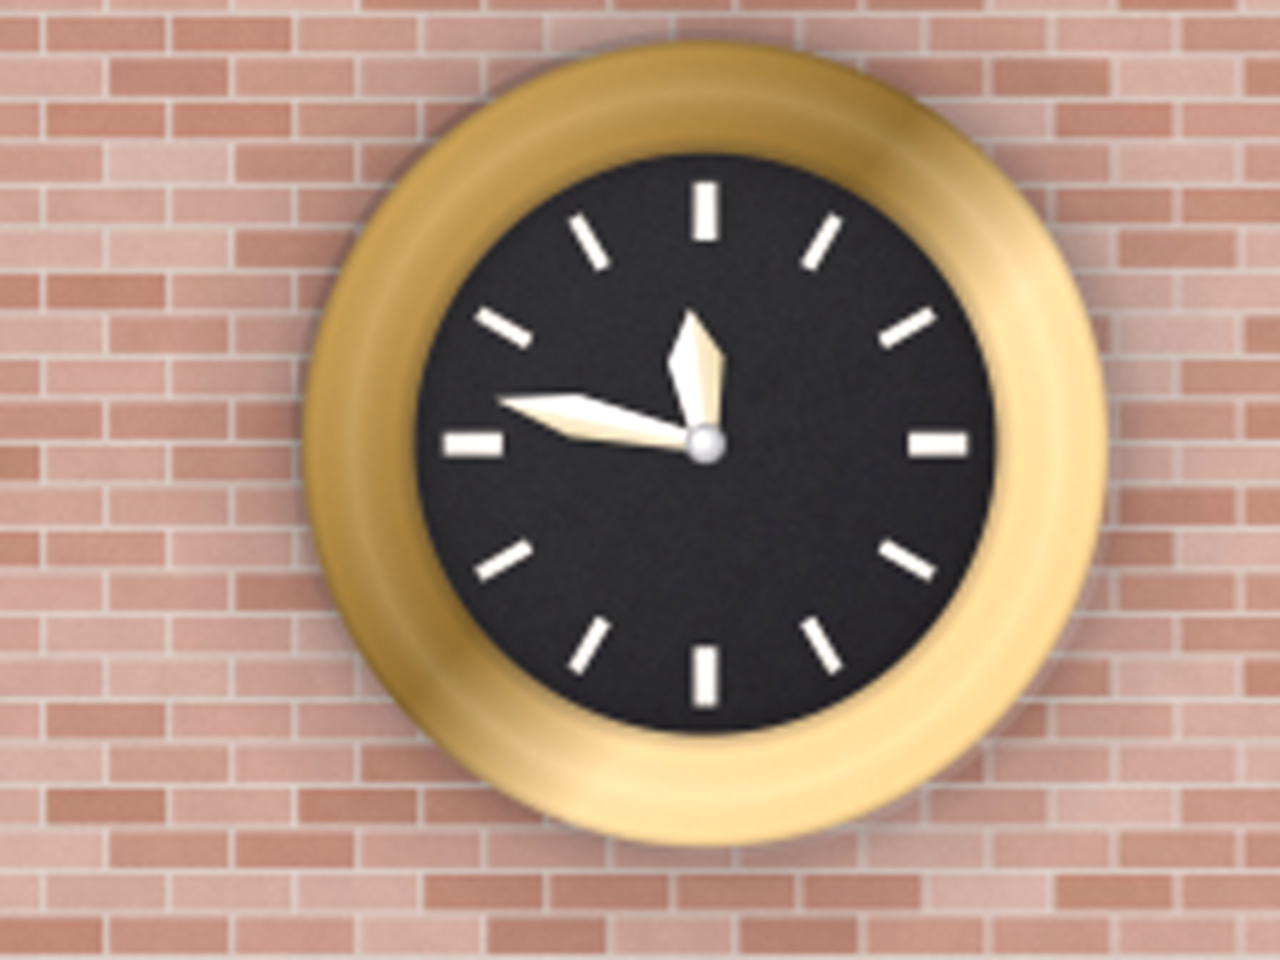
11:47
